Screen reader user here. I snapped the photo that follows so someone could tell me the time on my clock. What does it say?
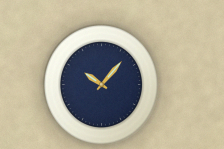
10:07
